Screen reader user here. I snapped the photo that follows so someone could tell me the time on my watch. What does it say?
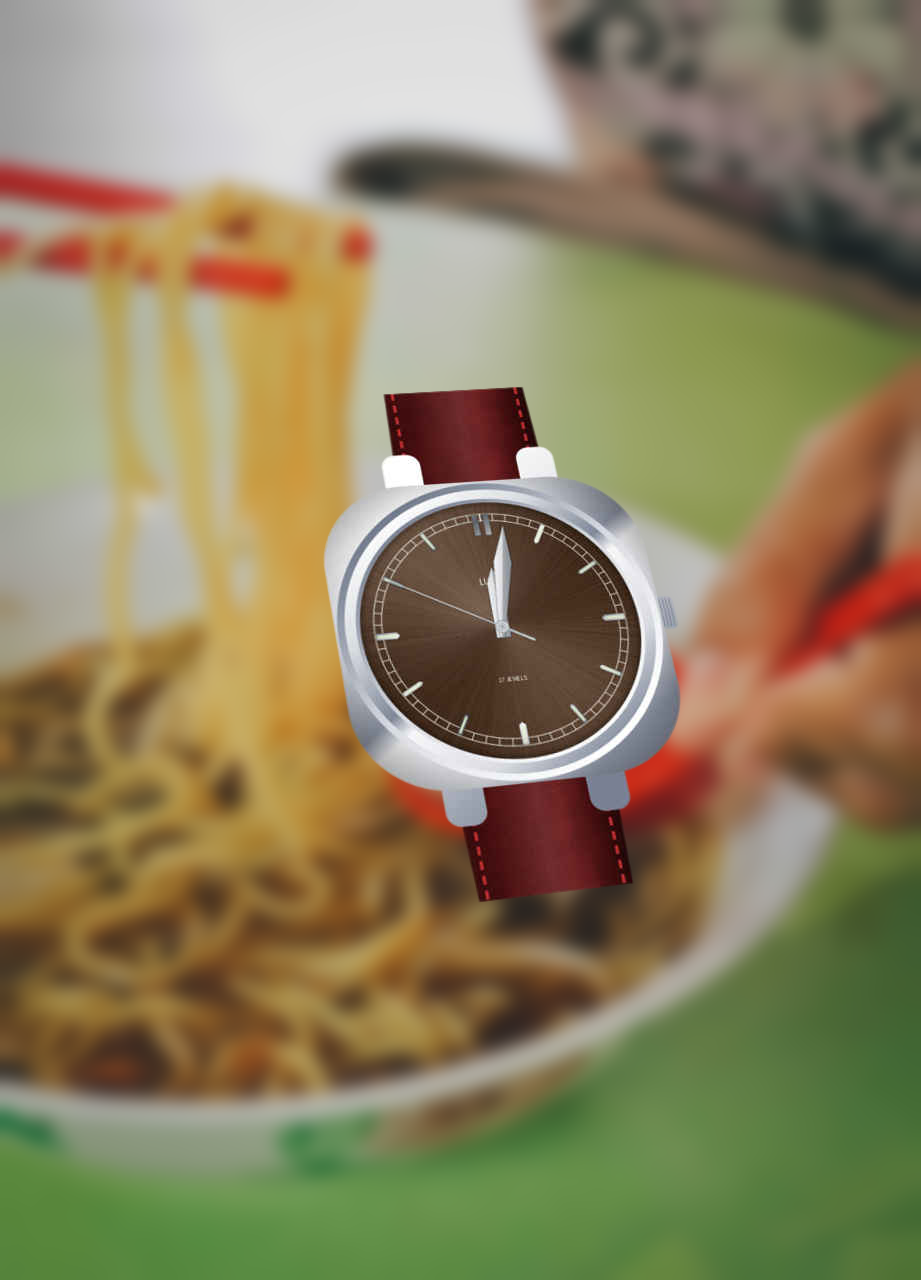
12:01:50
